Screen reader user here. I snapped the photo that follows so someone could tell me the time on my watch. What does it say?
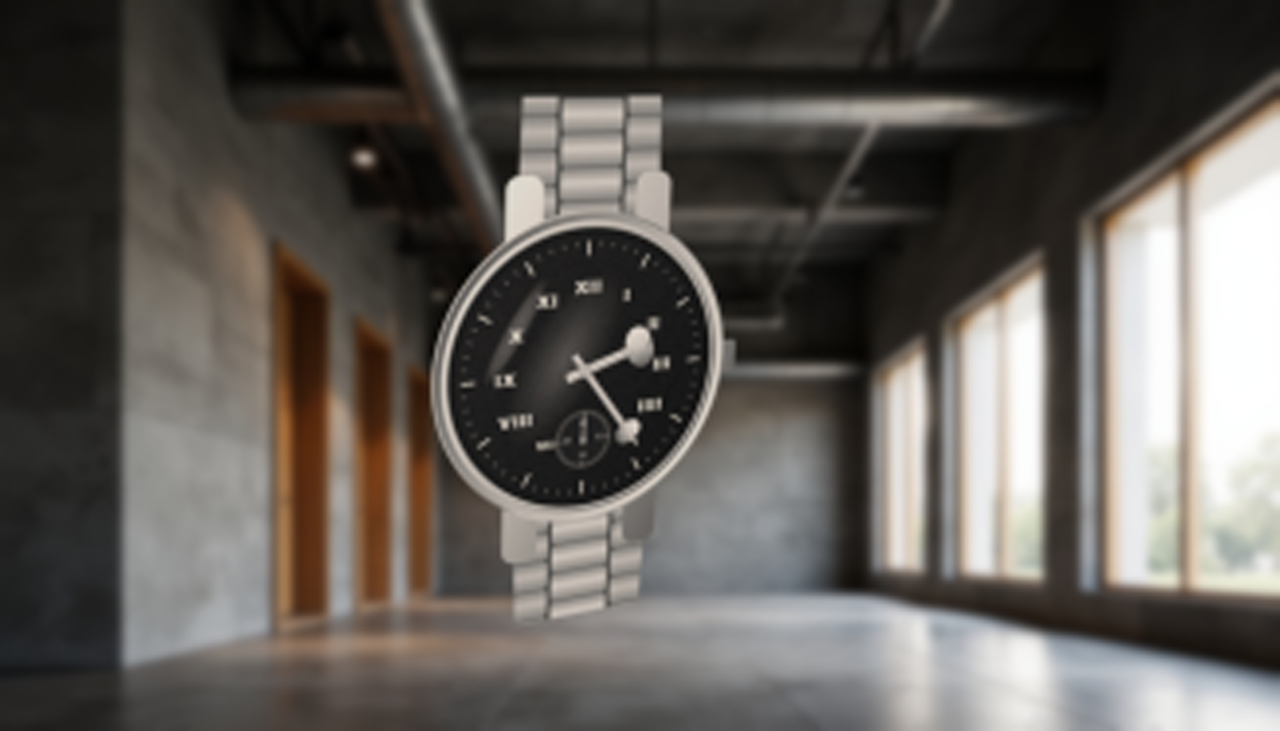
2:24
